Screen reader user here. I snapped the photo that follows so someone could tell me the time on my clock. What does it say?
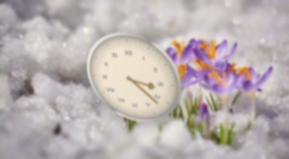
3:22
